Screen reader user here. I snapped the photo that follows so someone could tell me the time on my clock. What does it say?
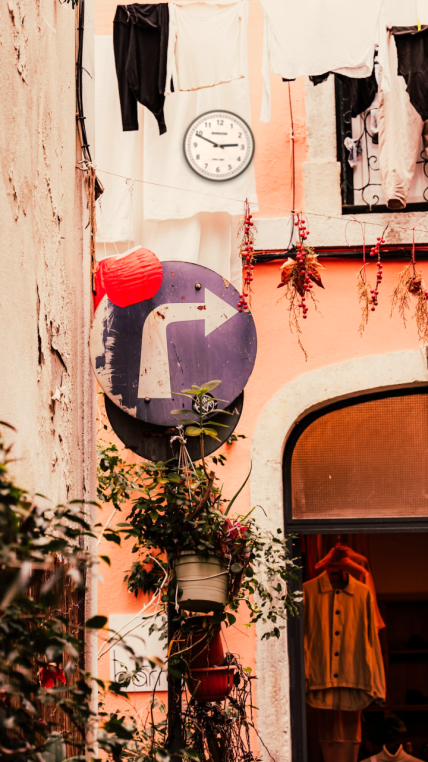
2:49
